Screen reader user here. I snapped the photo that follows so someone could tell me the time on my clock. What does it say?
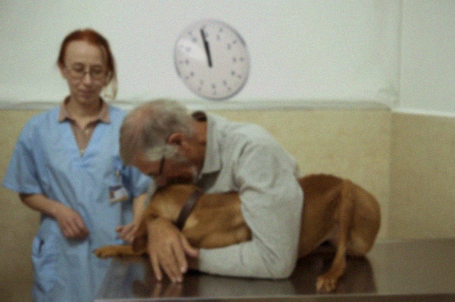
11:59
